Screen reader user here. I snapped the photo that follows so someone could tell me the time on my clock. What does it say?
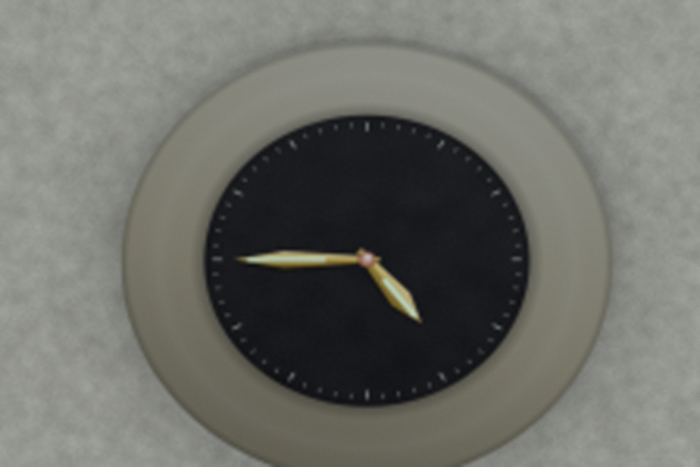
4:45
